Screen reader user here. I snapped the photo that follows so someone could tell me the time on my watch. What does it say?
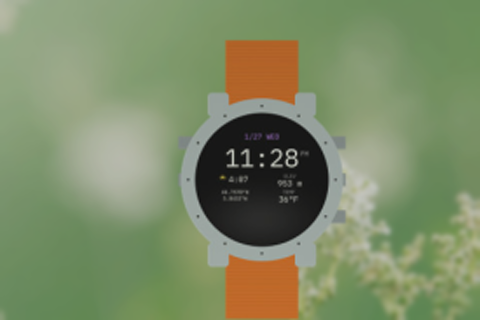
11:28
